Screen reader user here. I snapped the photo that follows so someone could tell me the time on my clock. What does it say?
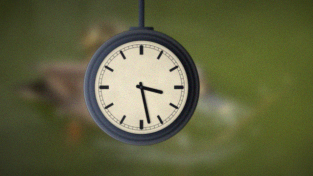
3:28
